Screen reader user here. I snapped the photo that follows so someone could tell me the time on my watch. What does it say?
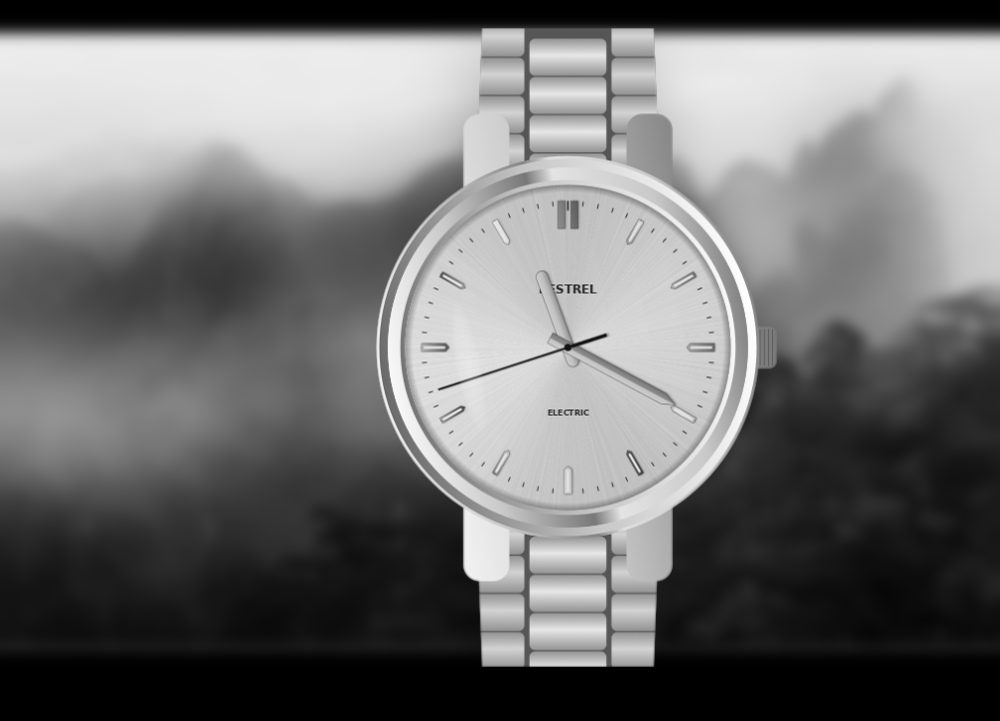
11:19:42
